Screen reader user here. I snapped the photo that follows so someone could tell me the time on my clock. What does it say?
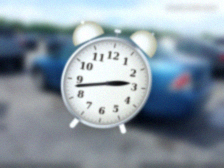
2:43
